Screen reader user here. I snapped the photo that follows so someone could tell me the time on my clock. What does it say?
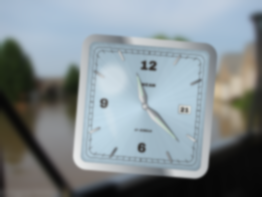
11:22
